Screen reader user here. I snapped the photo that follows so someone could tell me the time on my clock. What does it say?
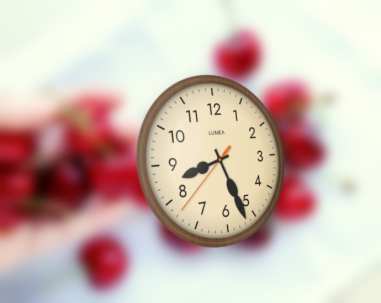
8:26:38
